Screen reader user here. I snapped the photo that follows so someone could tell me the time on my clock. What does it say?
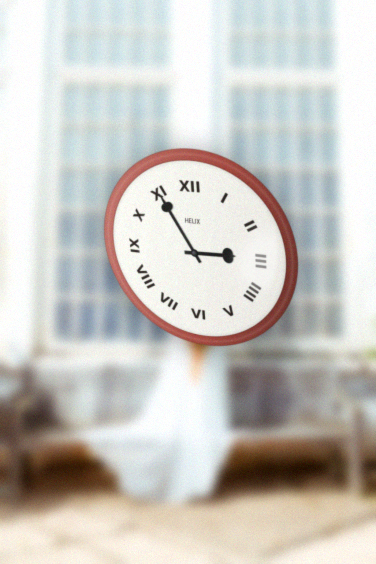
2:55
